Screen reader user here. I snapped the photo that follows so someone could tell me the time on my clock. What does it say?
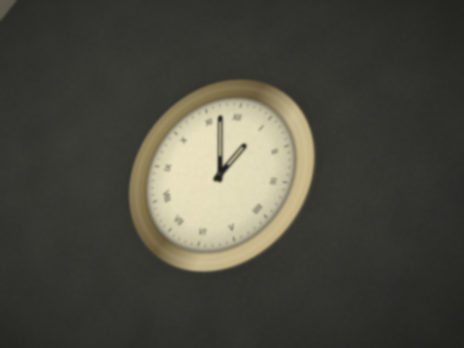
12:57
